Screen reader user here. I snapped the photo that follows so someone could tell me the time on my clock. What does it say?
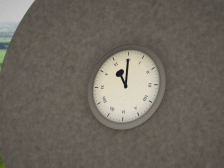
11:00
